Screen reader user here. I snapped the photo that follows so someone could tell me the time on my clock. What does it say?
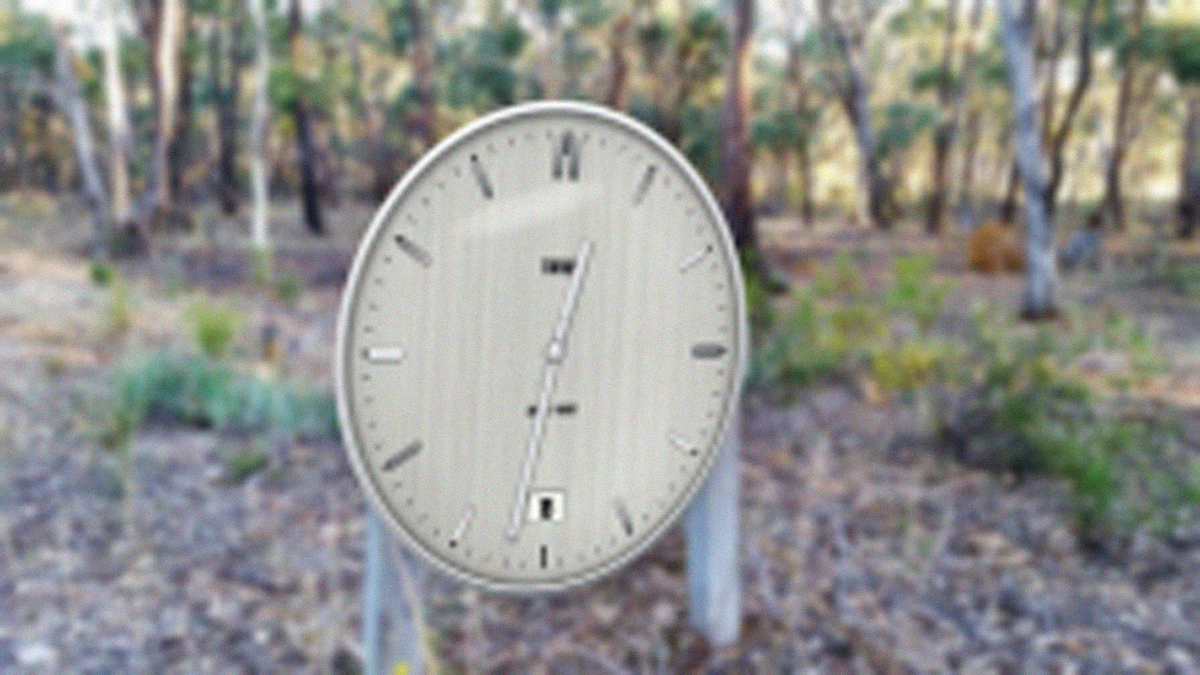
12:32
